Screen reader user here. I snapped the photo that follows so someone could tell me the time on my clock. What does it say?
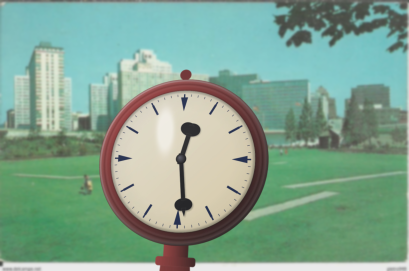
12:29
